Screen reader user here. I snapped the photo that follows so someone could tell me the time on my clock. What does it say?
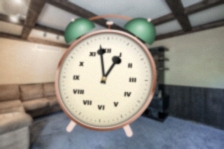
12:58
